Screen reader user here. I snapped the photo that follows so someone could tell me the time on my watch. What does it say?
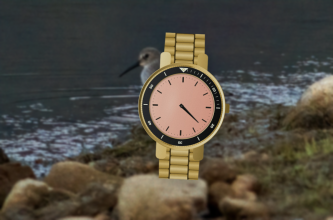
4:22
